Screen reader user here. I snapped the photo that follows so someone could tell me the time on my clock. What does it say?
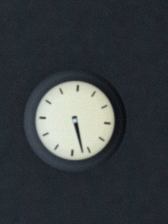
5:27
